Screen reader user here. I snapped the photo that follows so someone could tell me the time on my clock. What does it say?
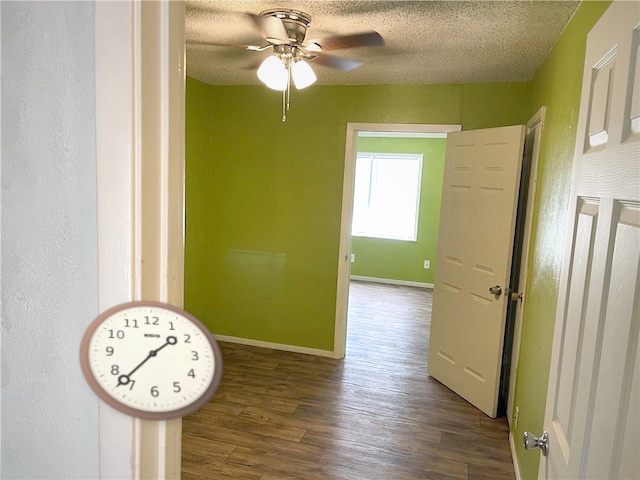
1:37
